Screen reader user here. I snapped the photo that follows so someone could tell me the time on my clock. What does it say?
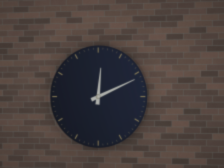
12:11
